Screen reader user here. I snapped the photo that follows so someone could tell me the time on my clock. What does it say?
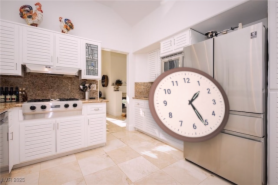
1:26
